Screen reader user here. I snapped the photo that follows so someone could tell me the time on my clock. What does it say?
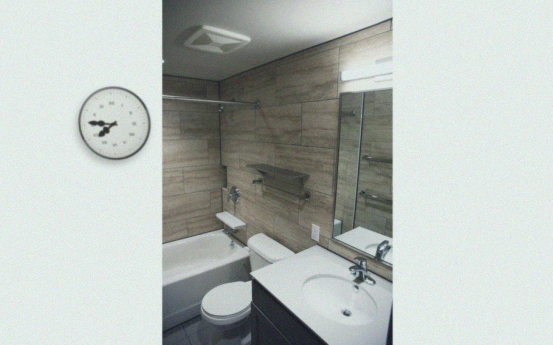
7:46
